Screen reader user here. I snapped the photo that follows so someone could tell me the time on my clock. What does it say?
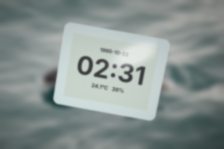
2:31
